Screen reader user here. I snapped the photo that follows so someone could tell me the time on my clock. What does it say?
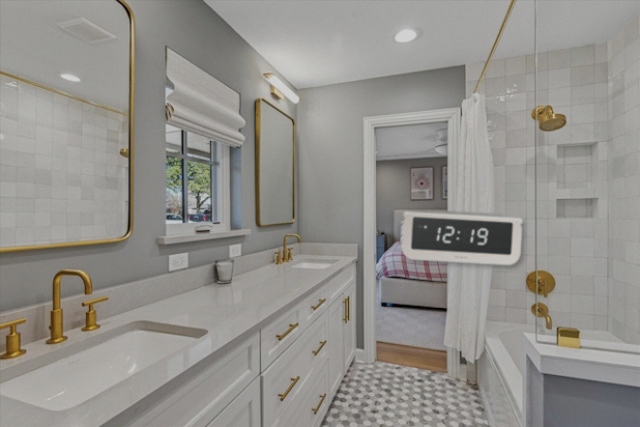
12:19
